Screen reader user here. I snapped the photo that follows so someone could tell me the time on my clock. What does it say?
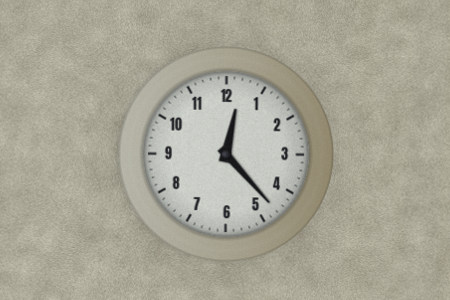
12:23
